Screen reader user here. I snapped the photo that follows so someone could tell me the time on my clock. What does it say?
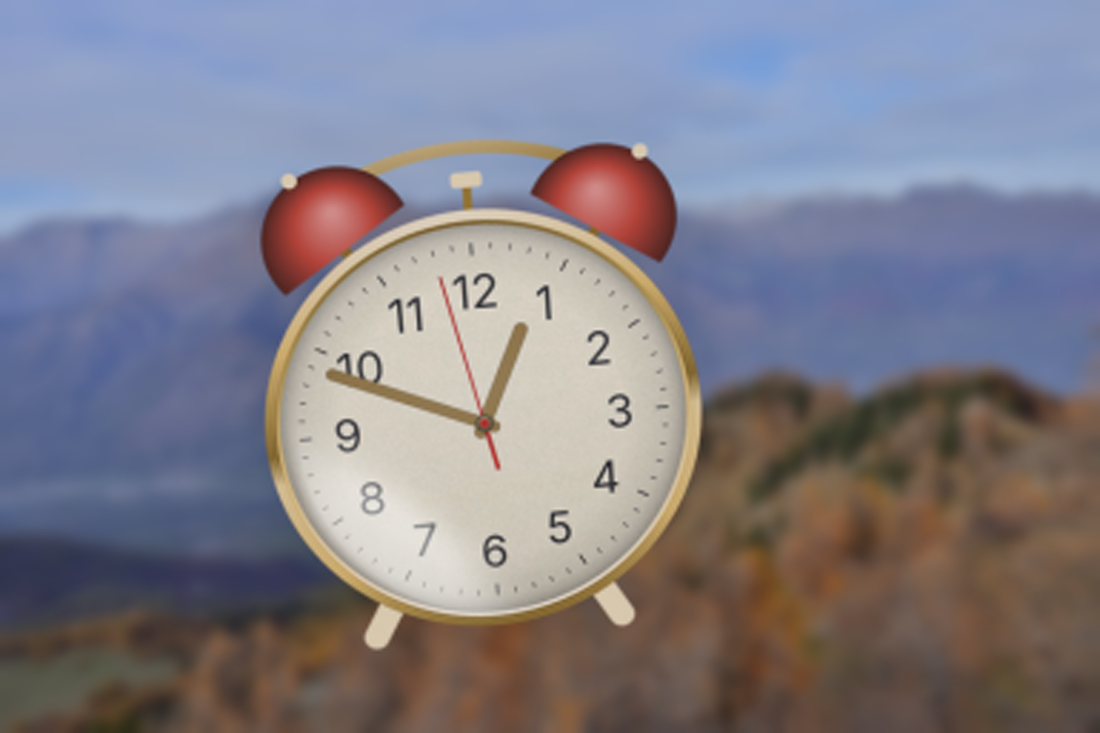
12:48:58
